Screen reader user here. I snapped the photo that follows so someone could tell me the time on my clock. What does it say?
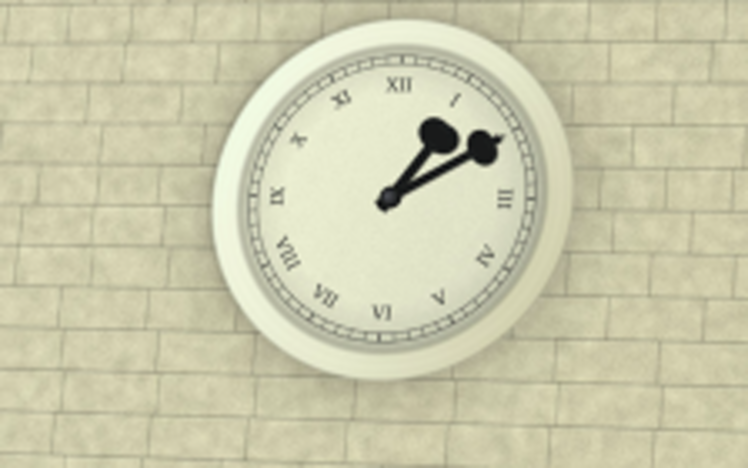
1:10
